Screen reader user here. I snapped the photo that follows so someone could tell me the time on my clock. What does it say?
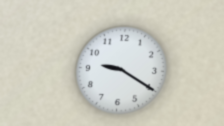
9:20
